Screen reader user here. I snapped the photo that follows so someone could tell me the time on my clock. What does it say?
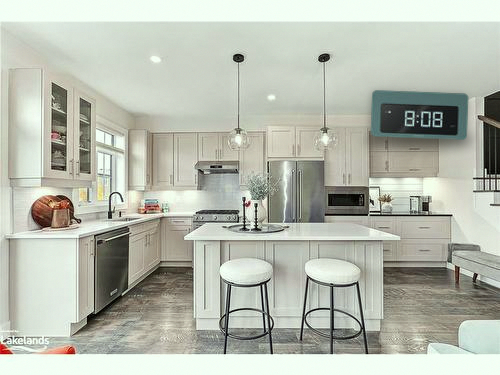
8:08
